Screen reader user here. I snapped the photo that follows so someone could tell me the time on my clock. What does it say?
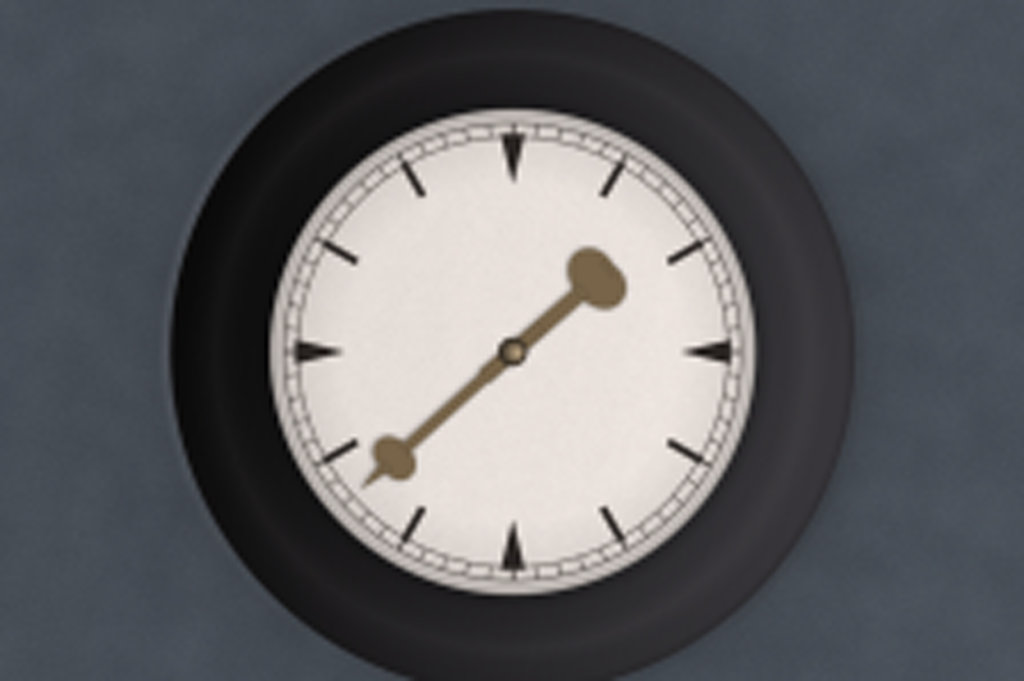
1:38
